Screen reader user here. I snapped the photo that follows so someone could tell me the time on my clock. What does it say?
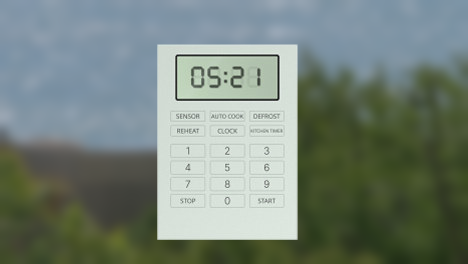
5:21
